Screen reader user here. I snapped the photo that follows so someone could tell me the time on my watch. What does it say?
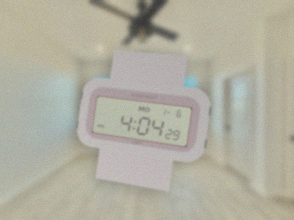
4:04
